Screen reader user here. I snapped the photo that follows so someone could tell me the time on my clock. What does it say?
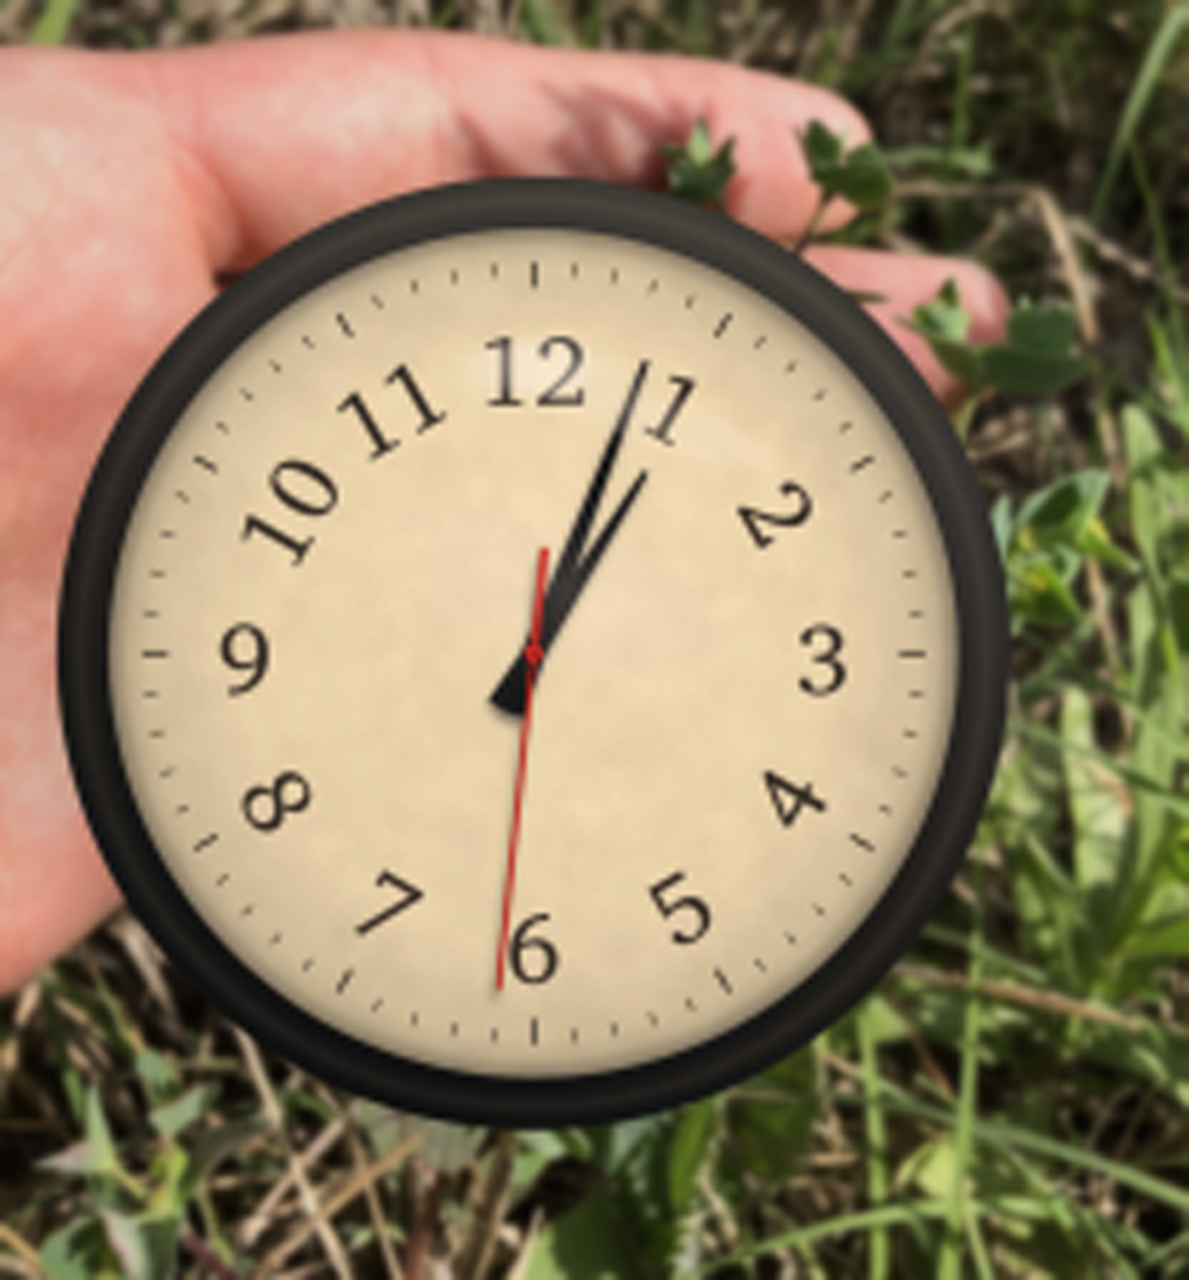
1:03:31
